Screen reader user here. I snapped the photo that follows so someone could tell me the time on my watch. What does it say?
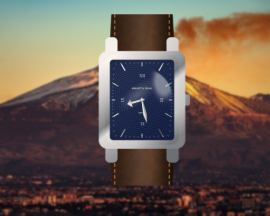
8:28
